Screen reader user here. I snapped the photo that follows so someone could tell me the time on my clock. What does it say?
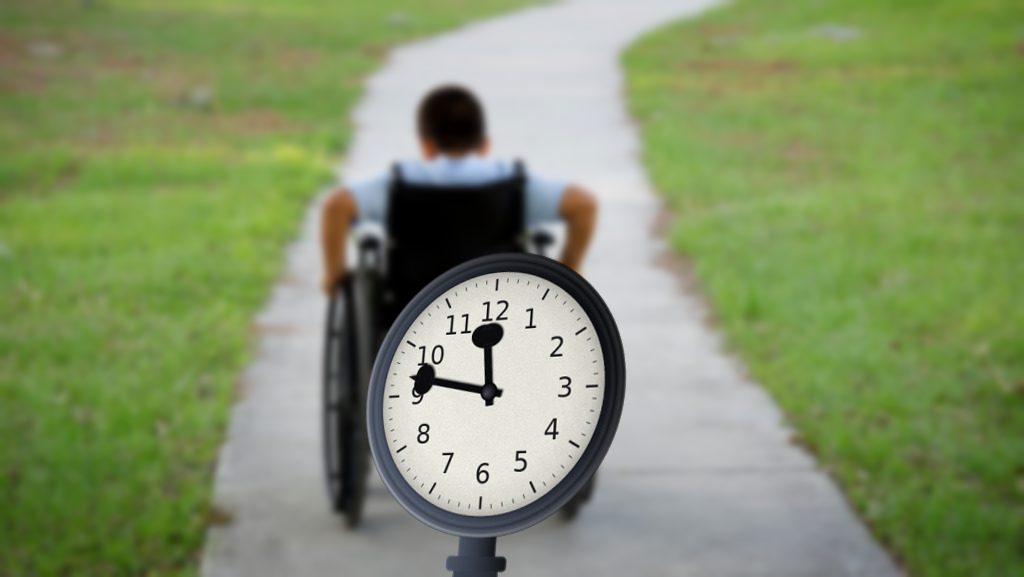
11:47
